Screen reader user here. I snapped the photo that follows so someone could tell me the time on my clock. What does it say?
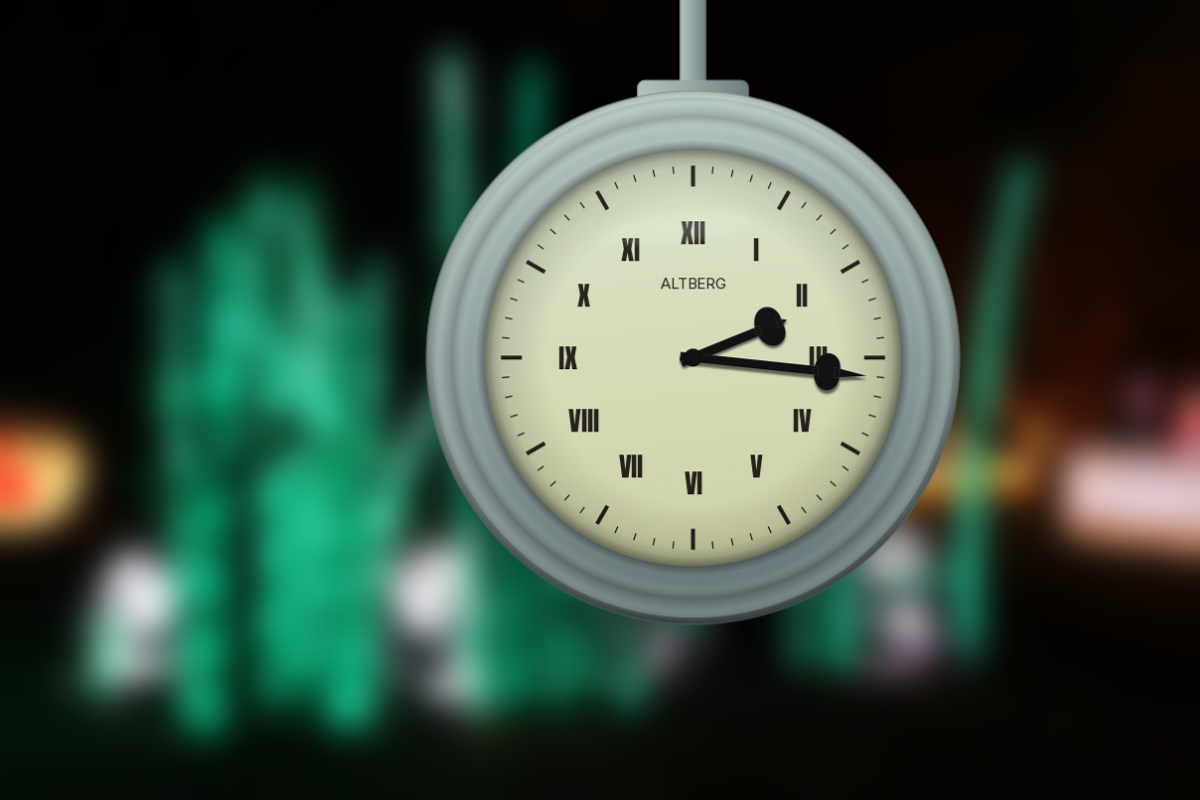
2:16
